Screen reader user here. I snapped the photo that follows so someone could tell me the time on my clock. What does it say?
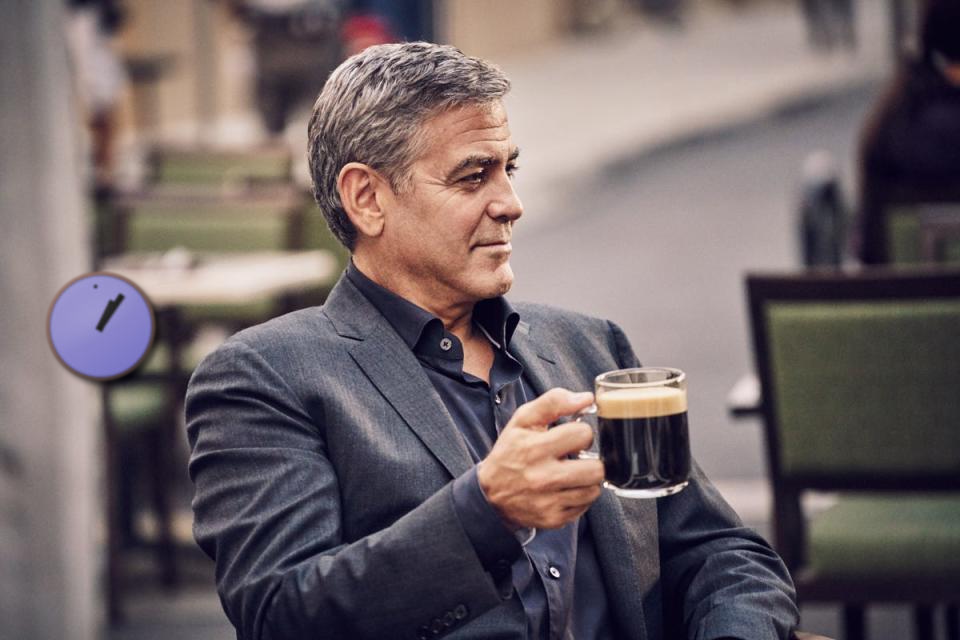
1:07
